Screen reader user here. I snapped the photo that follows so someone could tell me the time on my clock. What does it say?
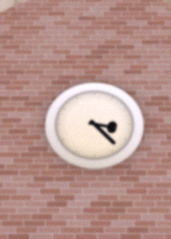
3:23
